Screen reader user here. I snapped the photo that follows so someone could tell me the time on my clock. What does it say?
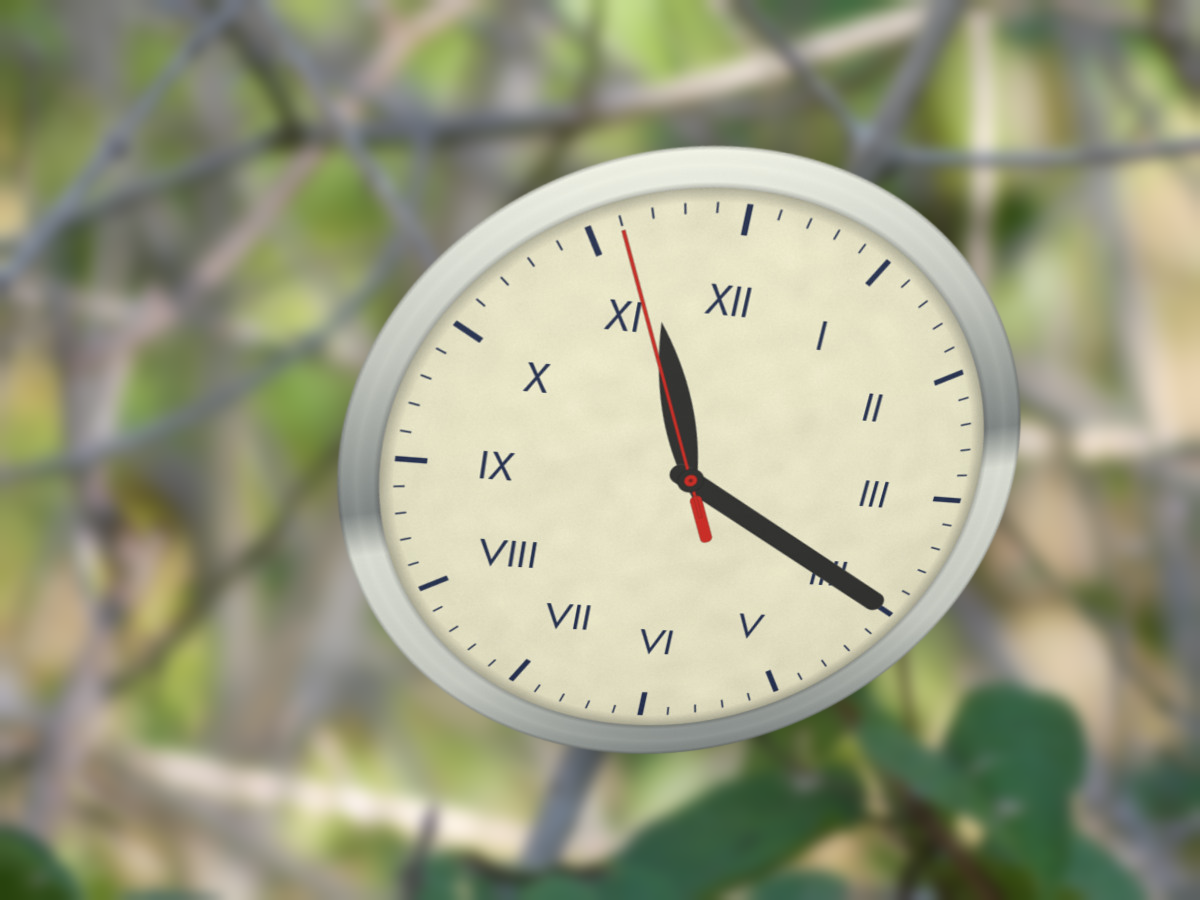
11:19:56
